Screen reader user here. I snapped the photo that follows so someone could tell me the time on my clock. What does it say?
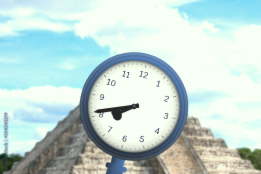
7:41
